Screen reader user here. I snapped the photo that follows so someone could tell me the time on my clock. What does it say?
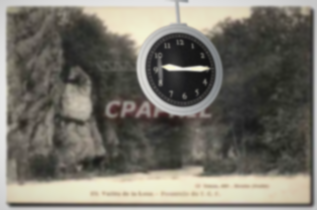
9:15
